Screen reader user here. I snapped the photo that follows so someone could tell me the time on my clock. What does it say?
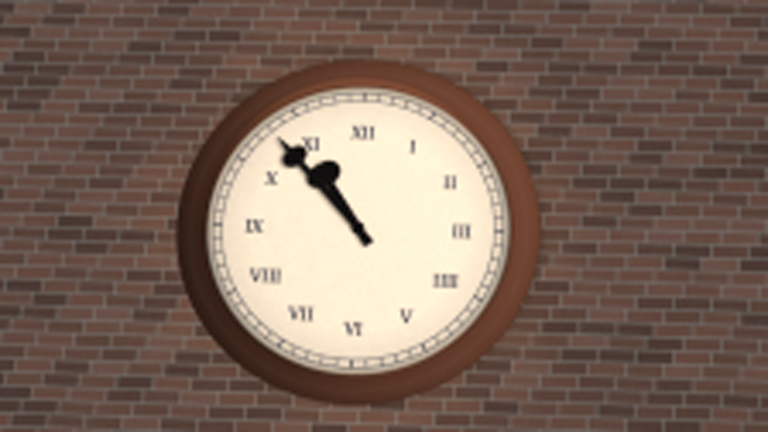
10:53
